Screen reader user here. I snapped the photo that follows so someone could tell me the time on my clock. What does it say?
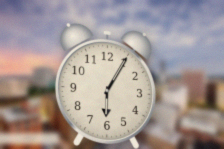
6:05
